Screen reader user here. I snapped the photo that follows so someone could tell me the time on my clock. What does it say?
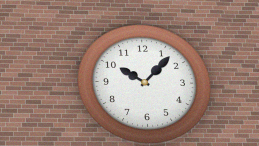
10:07
